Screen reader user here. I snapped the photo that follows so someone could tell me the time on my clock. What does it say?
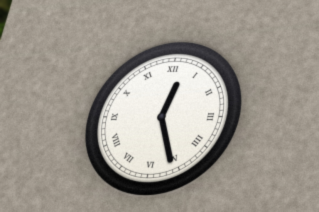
12:26
